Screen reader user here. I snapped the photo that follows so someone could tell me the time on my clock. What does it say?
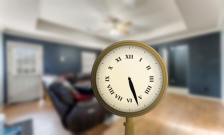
5:27
